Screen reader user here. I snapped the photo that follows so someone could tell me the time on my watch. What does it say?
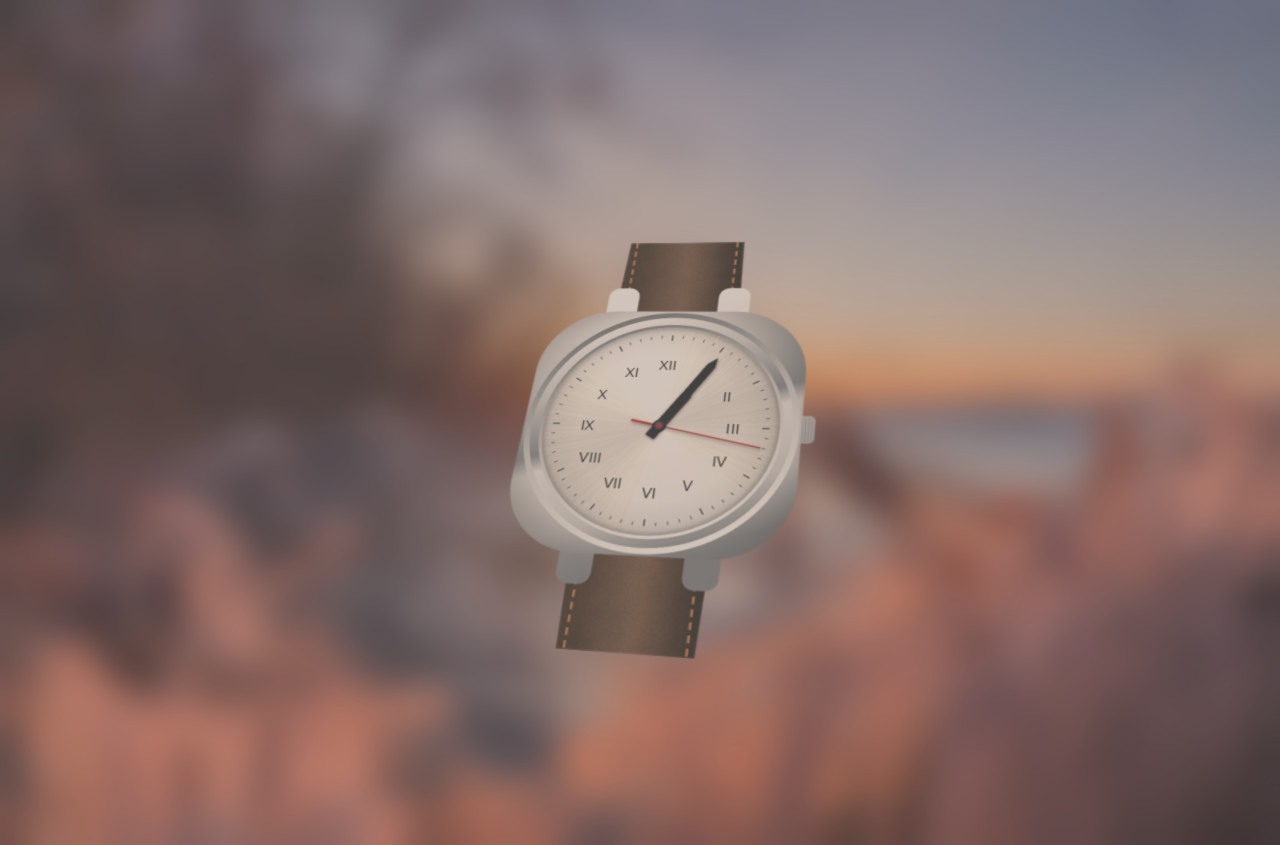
1:05:17
